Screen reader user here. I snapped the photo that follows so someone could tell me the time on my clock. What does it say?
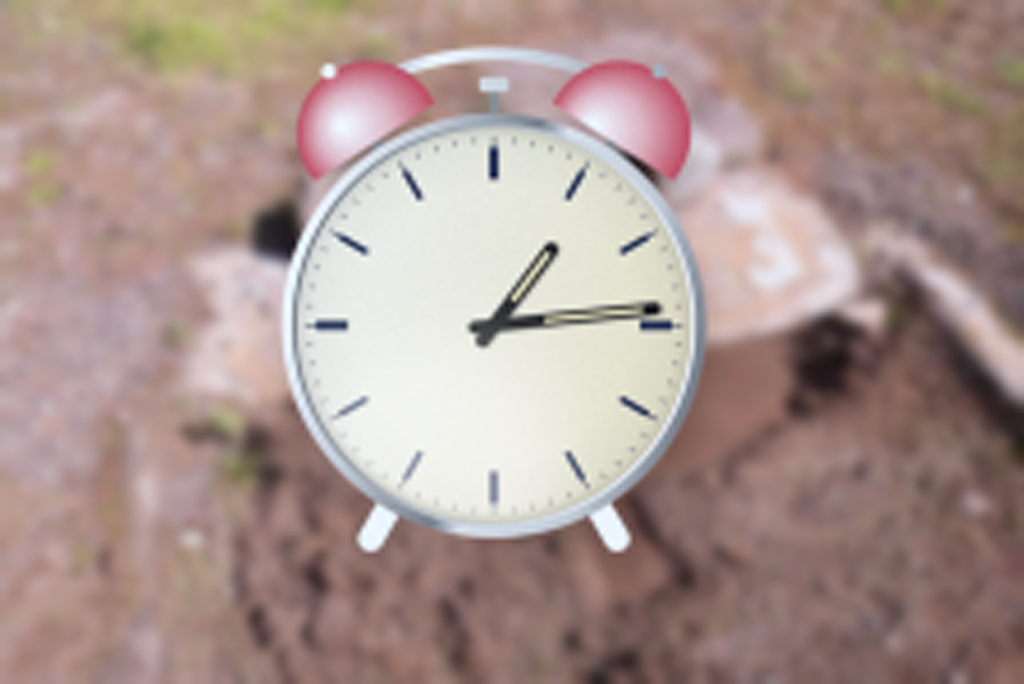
1:14
